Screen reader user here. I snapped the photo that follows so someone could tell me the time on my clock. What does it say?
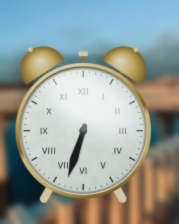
6:33
